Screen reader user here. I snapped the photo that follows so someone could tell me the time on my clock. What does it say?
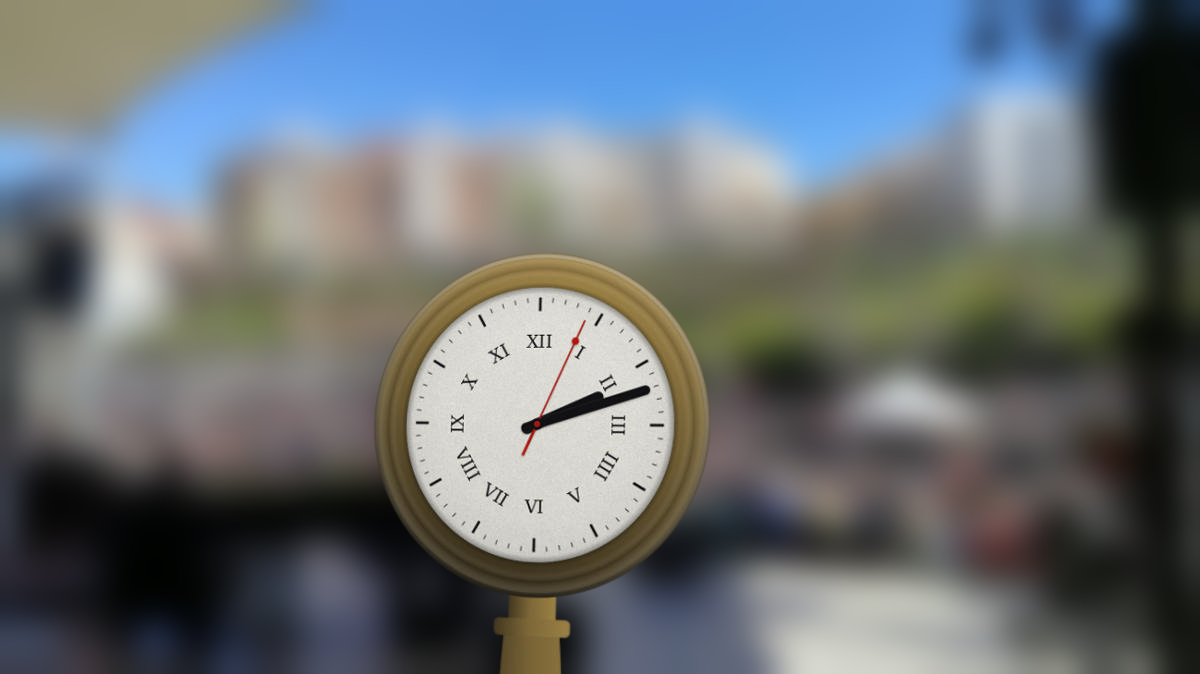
2:12:04
